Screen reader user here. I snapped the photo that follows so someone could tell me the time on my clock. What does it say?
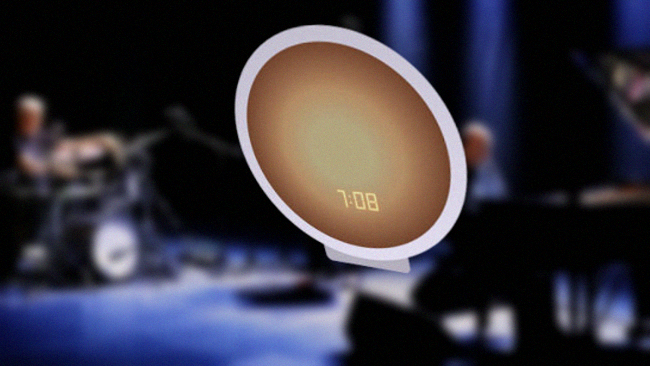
7:08
